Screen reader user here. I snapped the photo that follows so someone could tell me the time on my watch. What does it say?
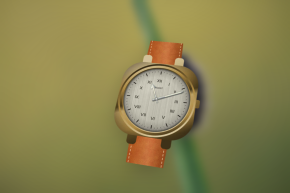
11:11
